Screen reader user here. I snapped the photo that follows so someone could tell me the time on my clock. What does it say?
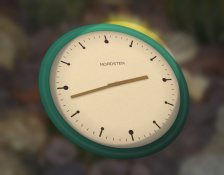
2:43
